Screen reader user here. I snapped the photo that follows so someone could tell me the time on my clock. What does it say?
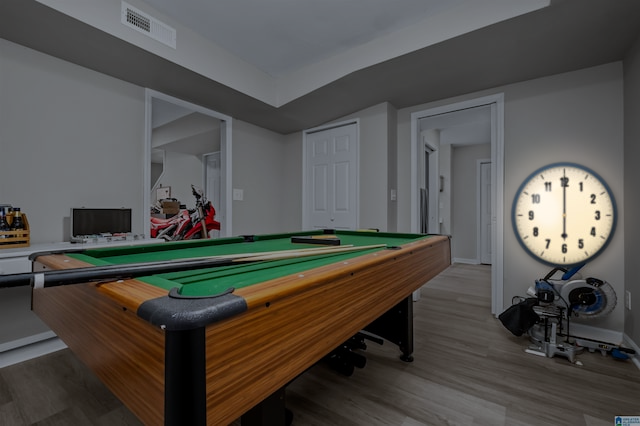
6:00
